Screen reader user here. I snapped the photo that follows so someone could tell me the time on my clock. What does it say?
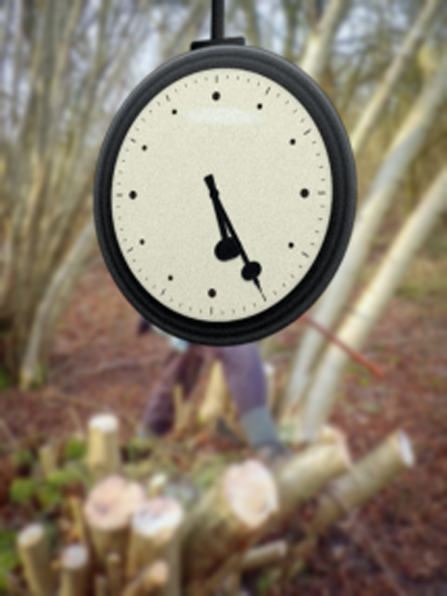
5:25
